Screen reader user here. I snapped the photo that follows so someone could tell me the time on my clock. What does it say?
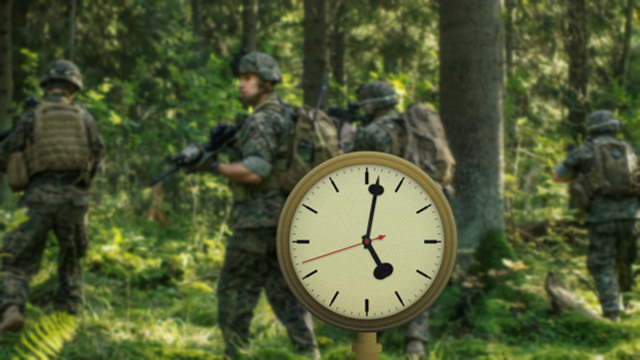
5:01:42
